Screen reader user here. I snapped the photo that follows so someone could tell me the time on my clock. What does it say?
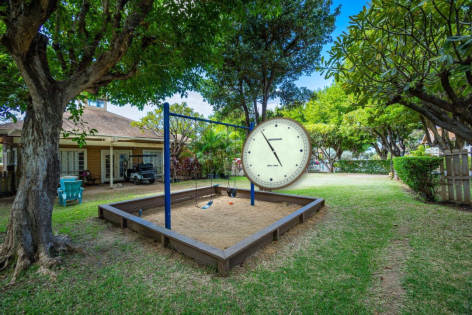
4:54
